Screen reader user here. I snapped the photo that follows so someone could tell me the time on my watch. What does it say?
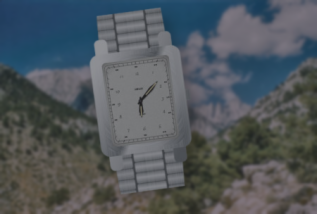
6:08
